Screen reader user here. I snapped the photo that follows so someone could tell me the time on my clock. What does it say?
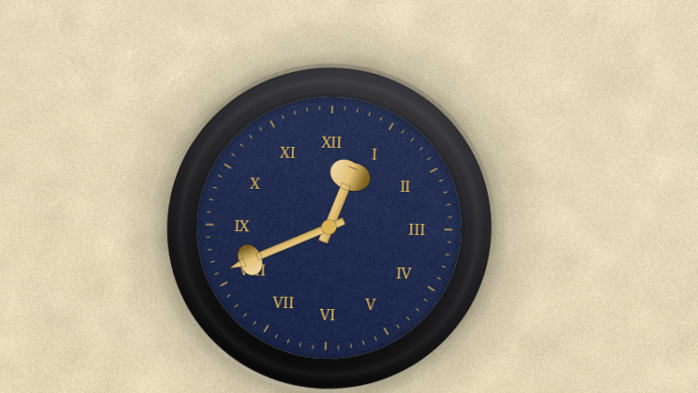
12:41
